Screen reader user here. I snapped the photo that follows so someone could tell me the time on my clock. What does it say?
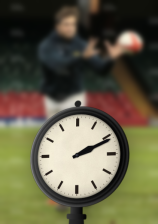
2:11
